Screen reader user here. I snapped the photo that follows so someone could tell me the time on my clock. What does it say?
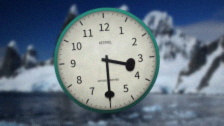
3:30
